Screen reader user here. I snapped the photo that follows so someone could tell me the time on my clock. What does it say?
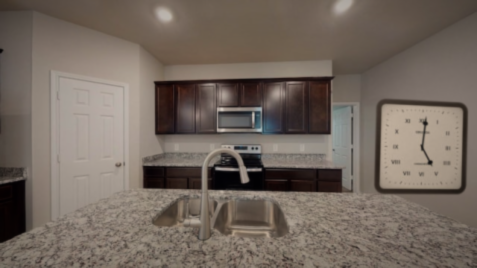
5:01
